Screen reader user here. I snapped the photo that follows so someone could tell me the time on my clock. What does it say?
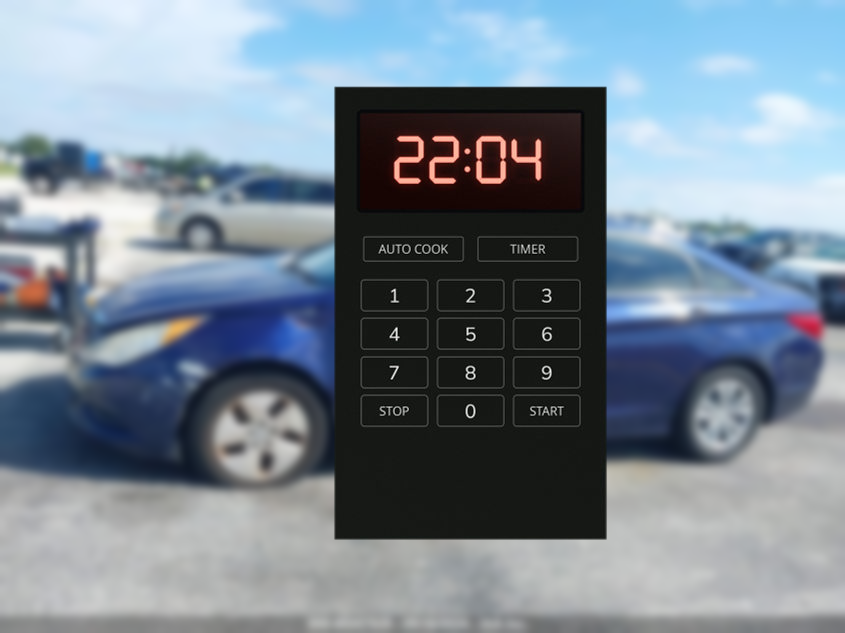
22:04
